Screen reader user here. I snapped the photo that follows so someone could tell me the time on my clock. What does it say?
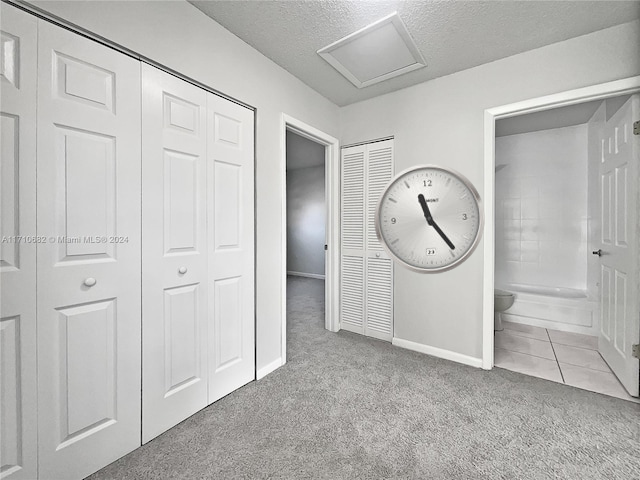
11:24
